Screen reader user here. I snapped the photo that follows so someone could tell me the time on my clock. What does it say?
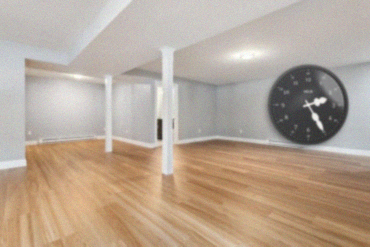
2:25
